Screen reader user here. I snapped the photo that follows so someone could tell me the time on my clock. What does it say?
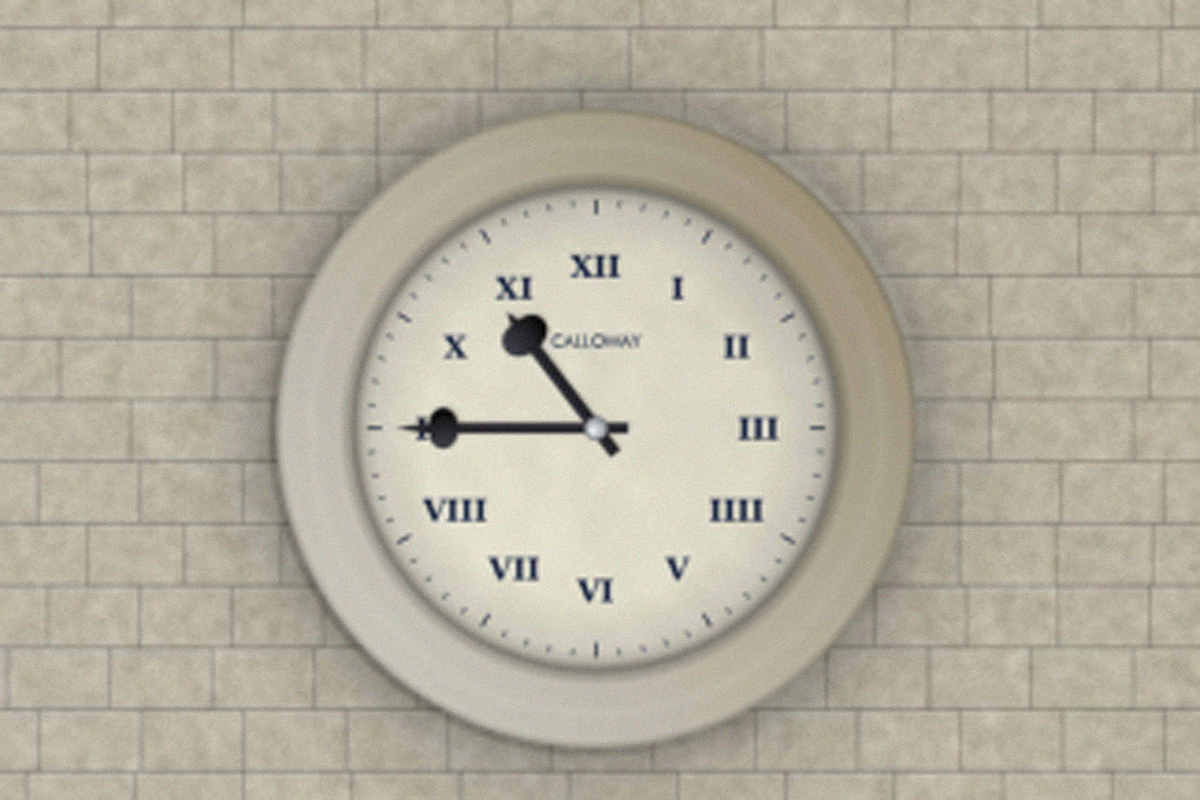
10:45
